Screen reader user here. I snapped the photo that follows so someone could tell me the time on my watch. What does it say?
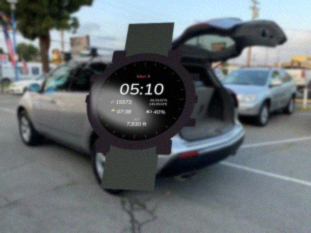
5:10
